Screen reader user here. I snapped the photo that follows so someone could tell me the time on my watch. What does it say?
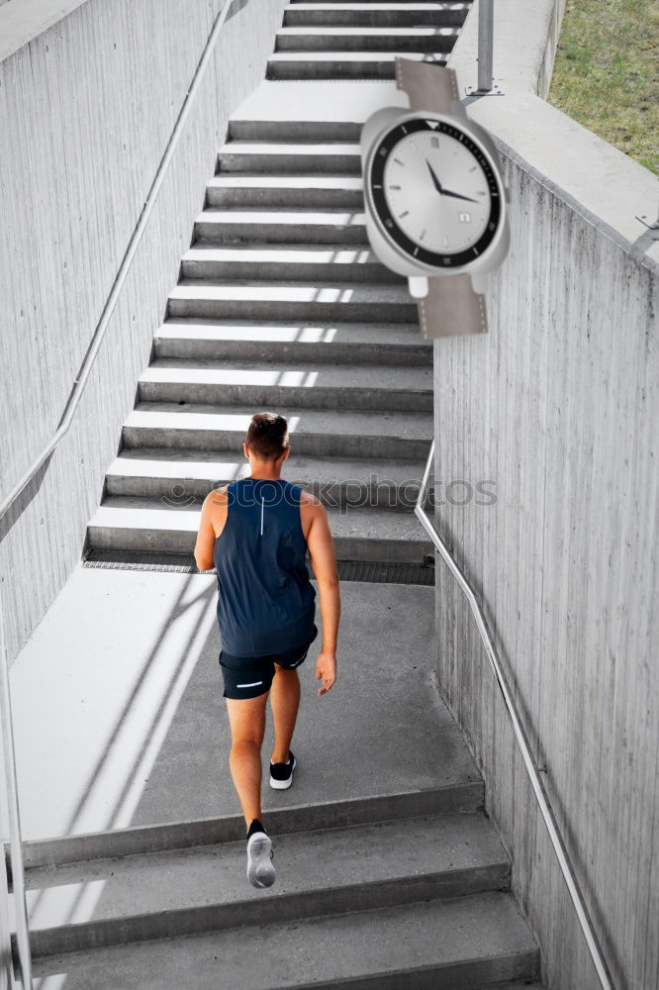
11:17
